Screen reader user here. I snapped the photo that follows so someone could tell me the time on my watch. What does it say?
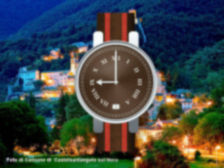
9:00
